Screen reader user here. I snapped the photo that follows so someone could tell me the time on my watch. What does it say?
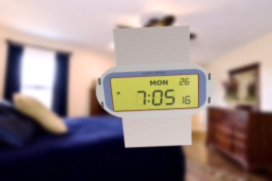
7:05
